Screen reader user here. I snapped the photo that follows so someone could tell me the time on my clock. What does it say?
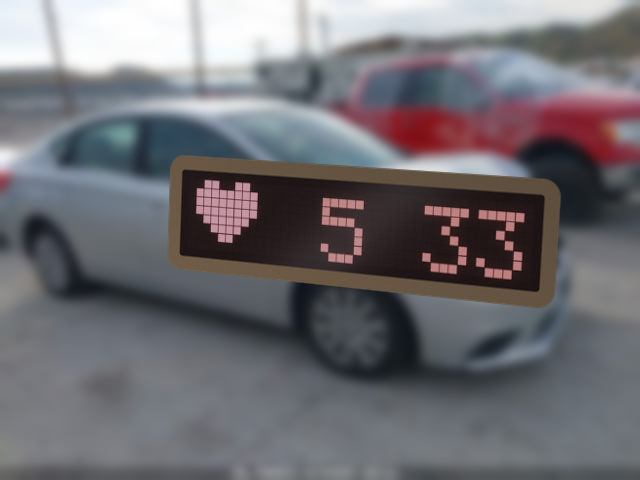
5:33
